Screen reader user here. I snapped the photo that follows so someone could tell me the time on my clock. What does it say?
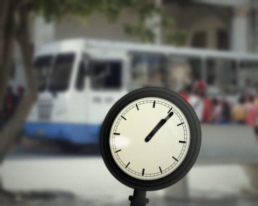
1:06
